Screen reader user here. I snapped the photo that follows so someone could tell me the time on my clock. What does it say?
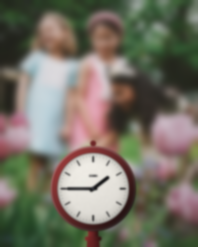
1:45
